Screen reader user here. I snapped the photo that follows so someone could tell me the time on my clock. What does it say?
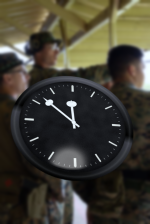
11:52
